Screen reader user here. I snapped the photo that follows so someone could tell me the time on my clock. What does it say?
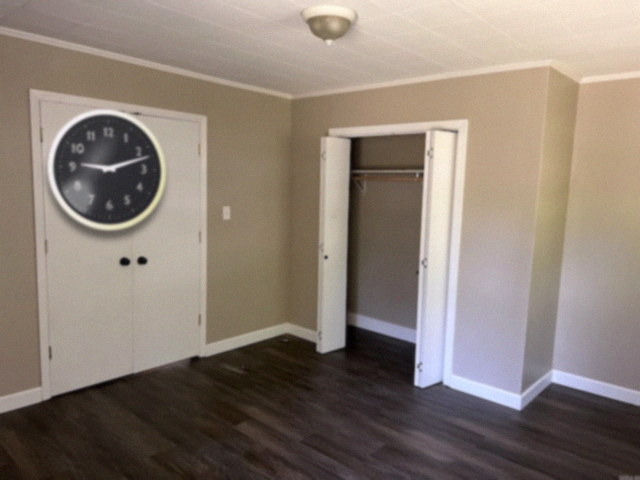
9:12
